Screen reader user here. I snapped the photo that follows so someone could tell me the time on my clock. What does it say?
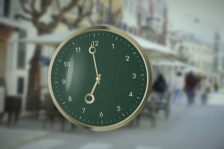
6:59
